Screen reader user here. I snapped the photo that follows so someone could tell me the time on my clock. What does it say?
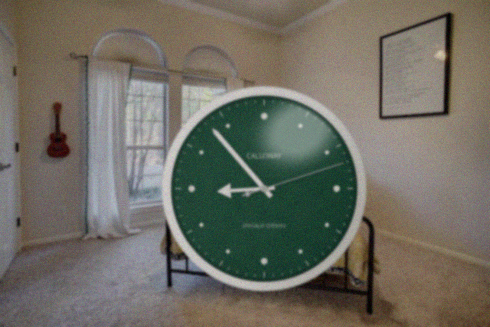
8:53:12
